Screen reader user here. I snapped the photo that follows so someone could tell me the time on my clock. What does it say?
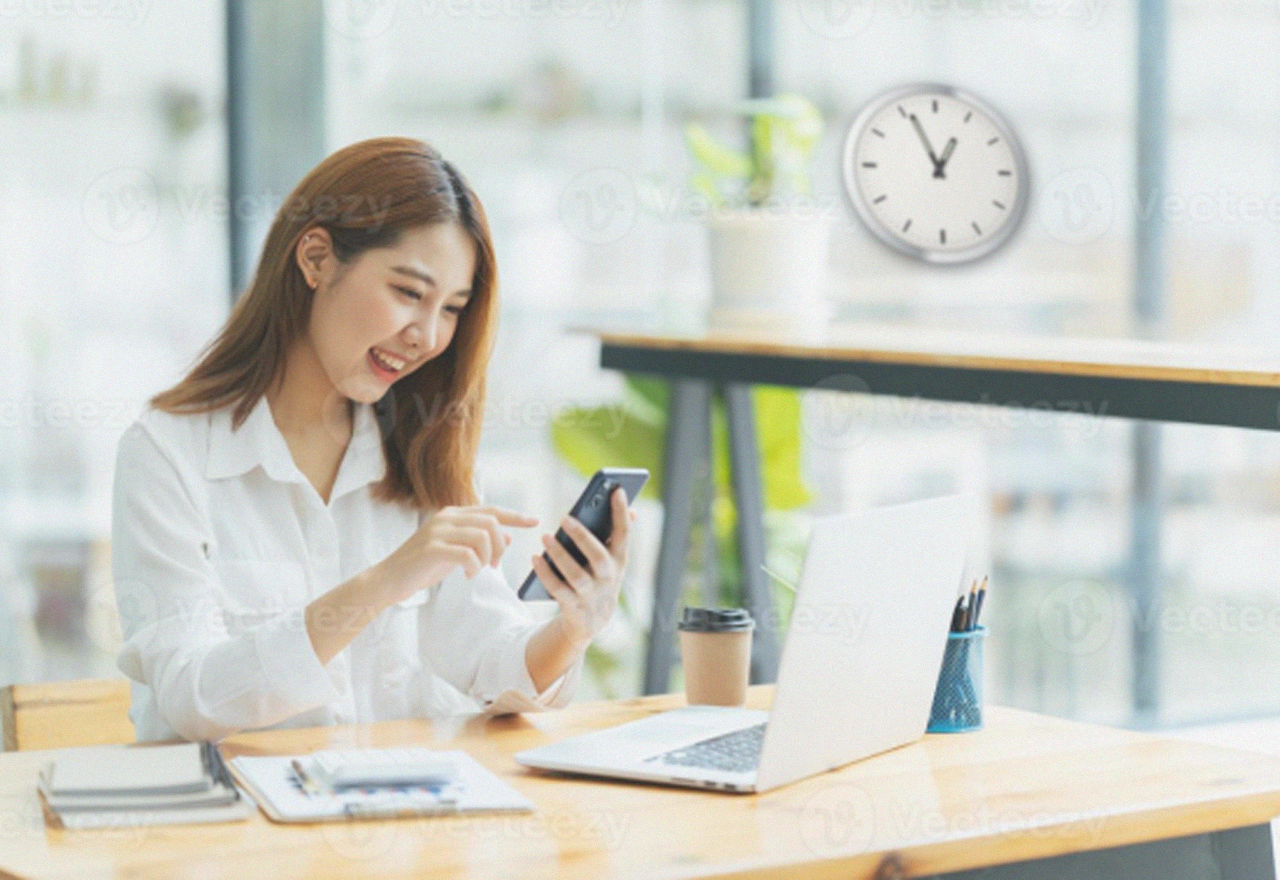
12:56
